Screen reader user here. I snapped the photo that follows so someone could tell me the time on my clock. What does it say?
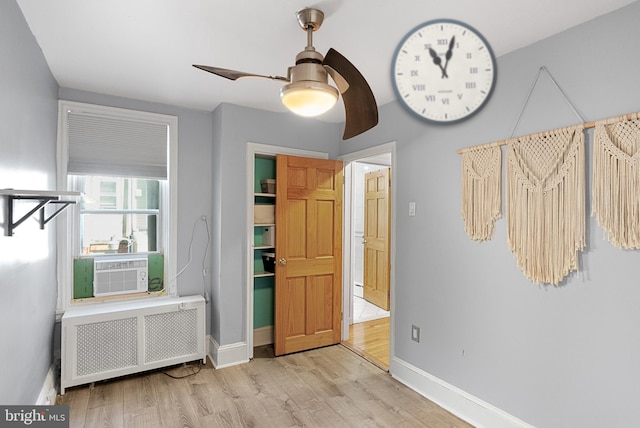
11:03
